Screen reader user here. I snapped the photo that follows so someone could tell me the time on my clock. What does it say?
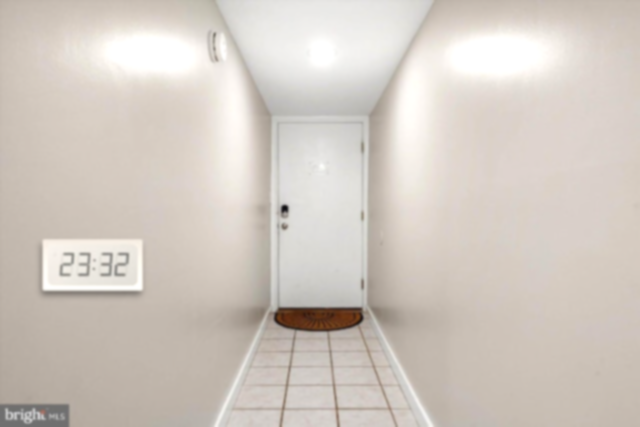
23:32
